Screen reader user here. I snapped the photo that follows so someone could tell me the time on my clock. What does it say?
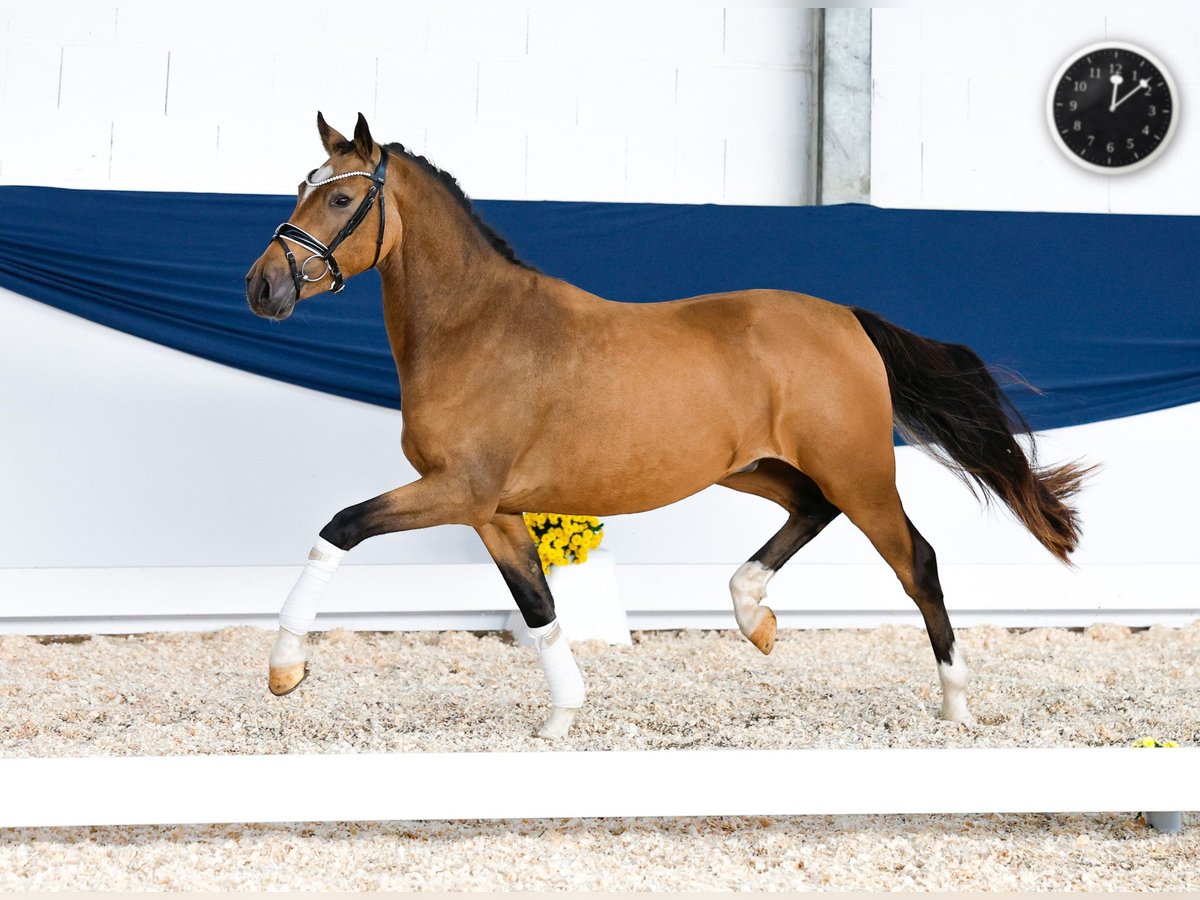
12:08
